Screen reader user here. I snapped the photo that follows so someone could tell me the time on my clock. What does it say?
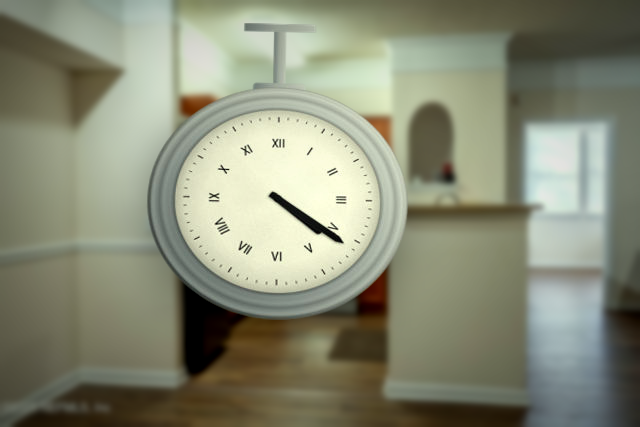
4:21
